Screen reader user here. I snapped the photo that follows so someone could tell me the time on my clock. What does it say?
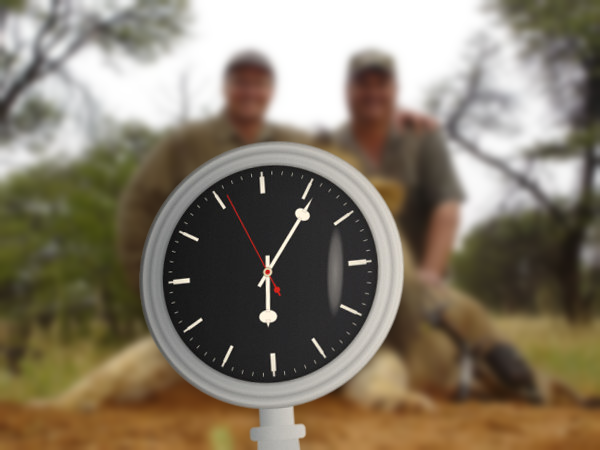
6:05:56
